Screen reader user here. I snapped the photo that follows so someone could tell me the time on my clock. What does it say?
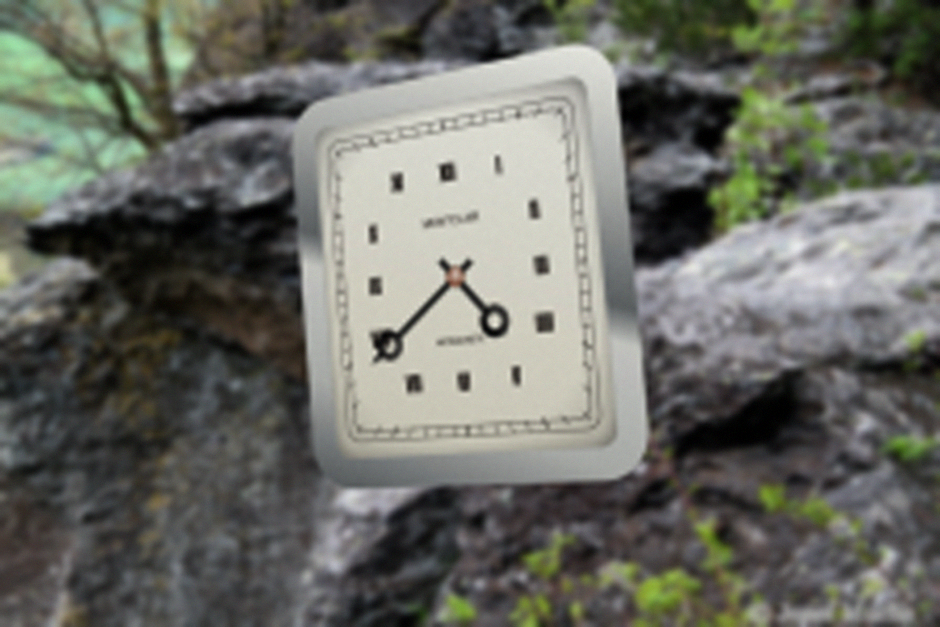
4:39
